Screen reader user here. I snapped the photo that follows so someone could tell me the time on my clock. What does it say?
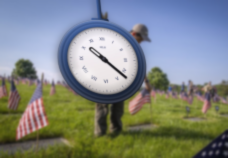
10:22
